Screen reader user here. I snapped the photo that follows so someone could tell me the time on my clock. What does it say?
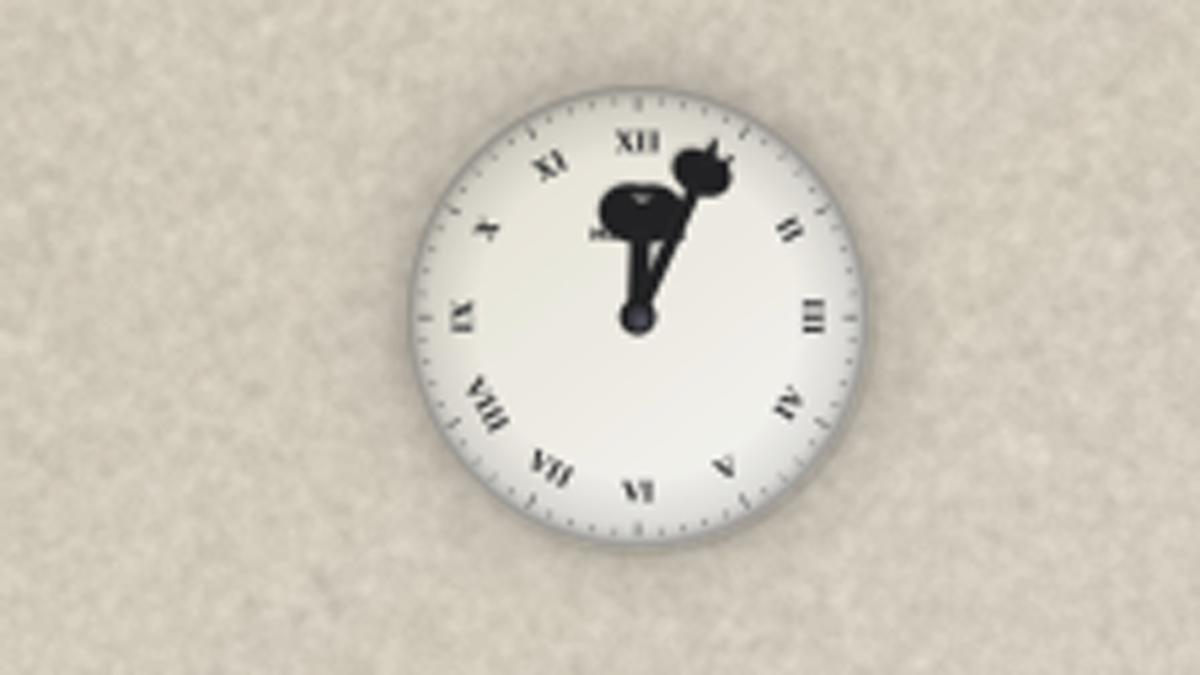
12:04
